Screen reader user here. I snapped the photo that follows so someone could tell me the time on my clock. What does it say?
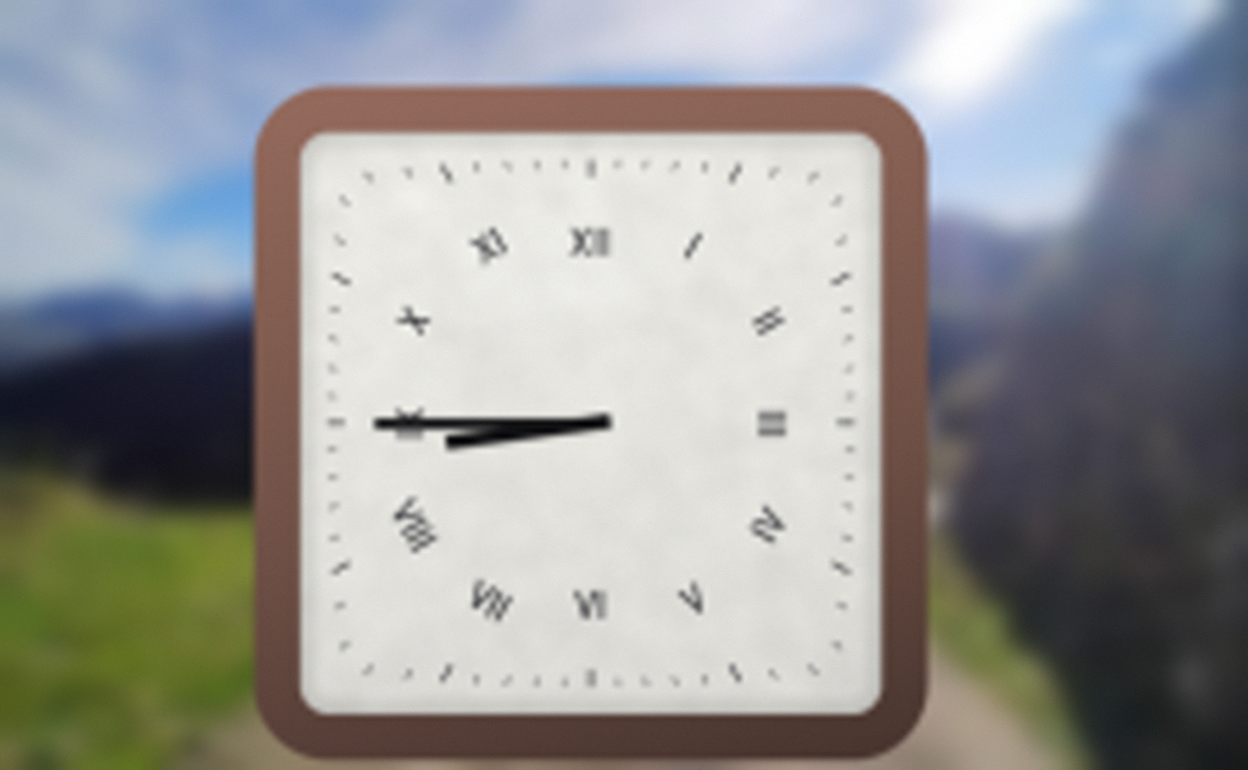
8:45
